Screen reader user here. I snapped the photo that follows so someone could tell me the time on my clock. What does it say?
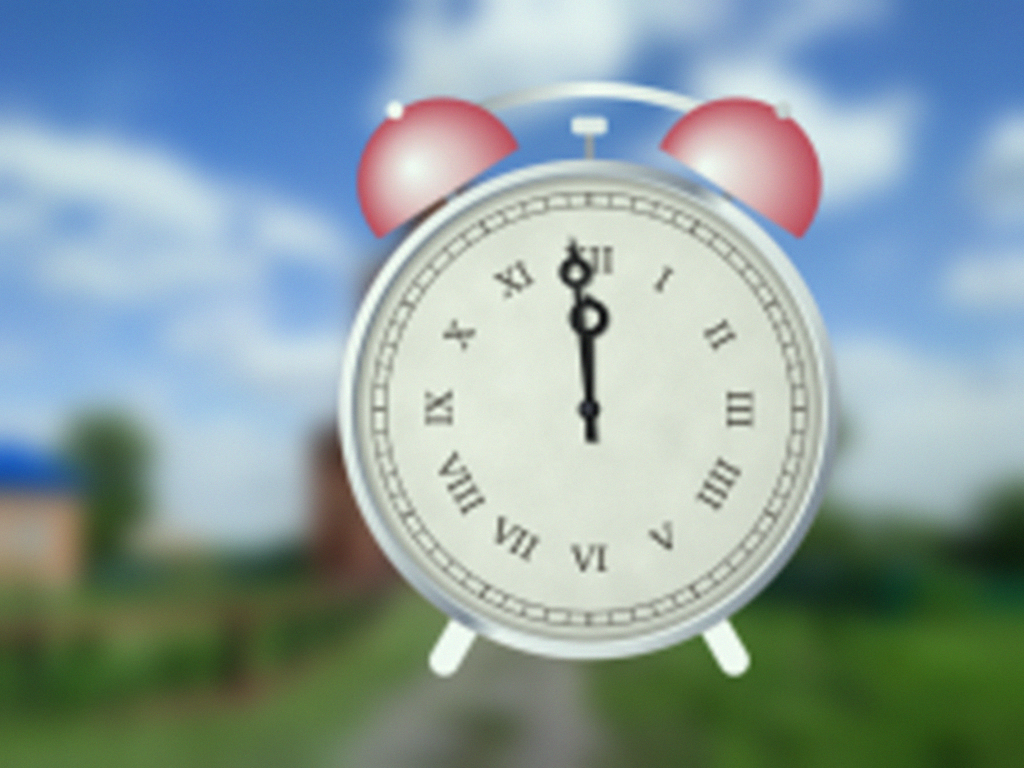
11:59
